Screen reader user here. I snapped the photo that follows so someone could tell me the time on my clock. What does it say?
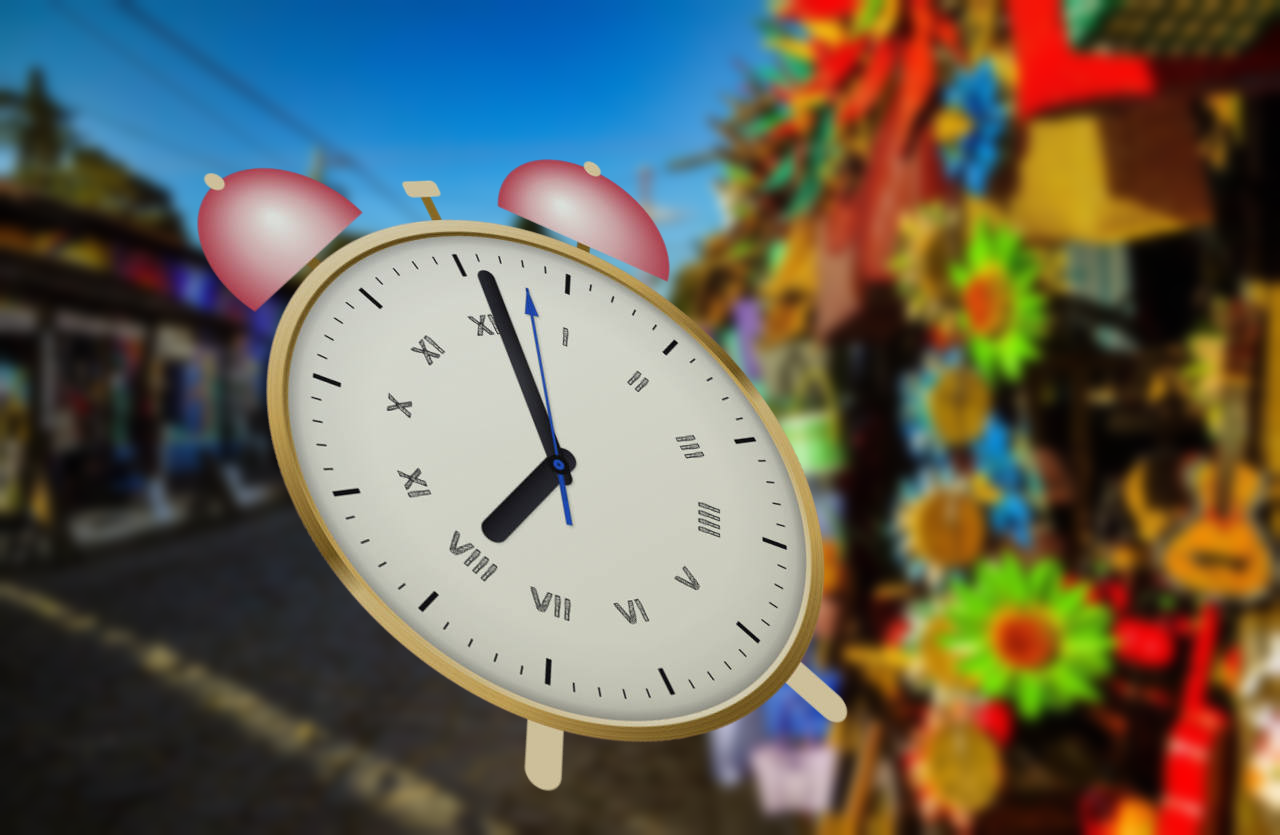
8:01:03
